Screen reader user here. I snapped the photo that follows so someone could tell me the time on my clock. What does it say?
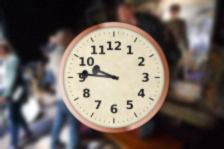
9:46
